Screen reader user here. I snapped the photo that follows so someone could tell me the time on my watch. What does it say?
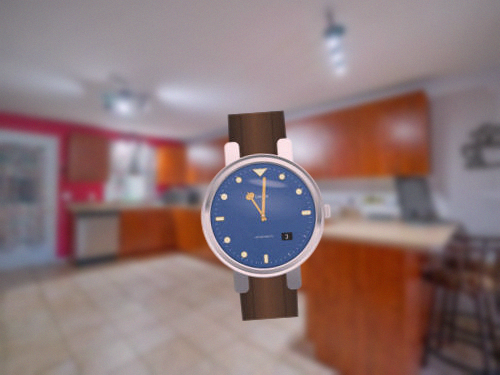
11:01
